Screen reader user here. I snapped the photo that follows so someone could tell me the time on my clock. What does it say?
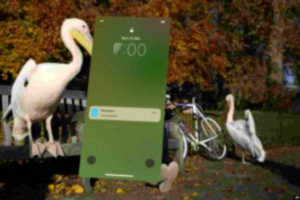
7:00
